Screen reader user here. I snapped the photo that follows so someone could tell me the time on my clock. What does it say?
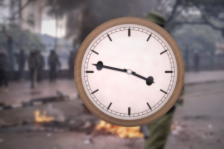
3:47
